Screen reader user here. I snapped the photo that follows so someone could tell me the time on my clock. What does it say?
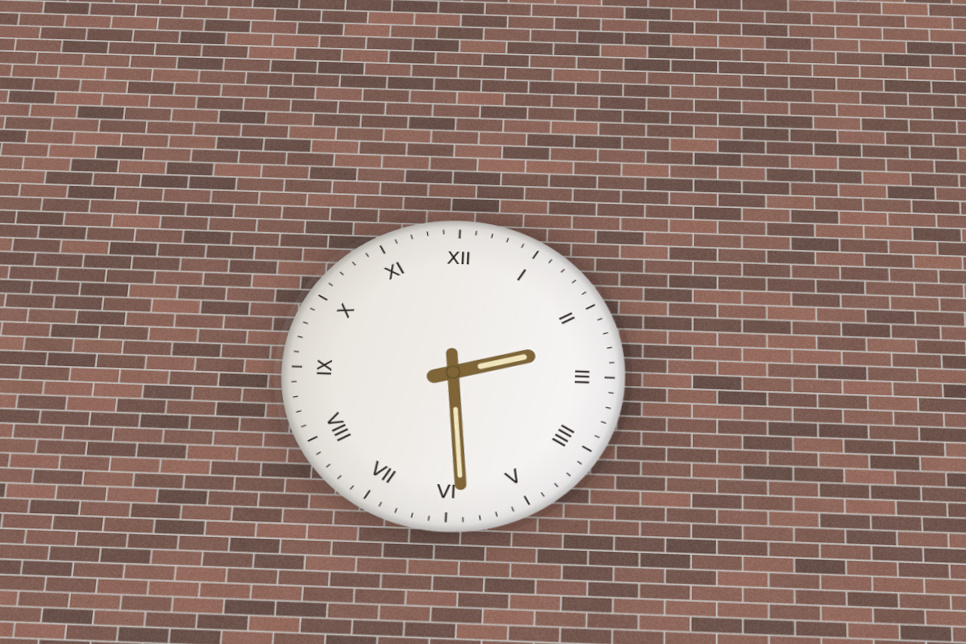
2:29
